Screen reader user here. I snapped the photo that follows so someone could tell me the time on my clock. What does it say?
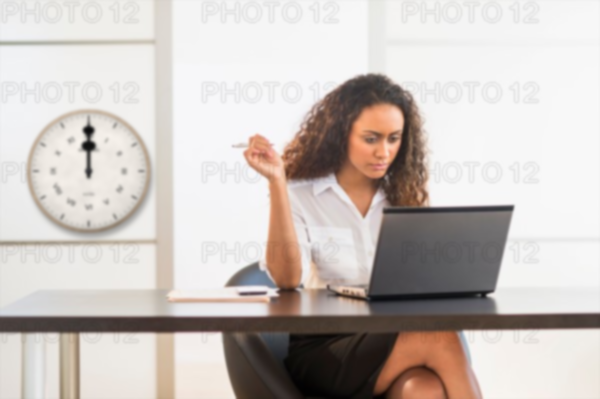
12:00
